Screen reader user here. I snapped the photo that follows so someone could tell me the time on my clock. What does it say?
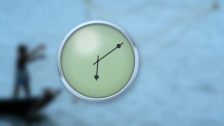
6:09
